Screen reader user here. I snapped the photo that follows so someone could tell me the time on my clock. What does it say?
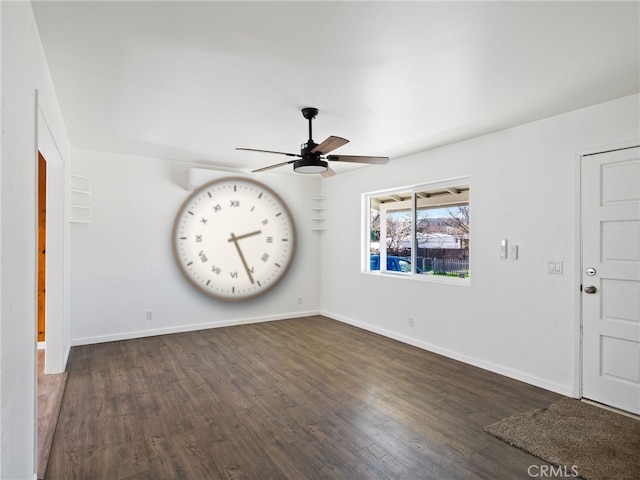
2:26
